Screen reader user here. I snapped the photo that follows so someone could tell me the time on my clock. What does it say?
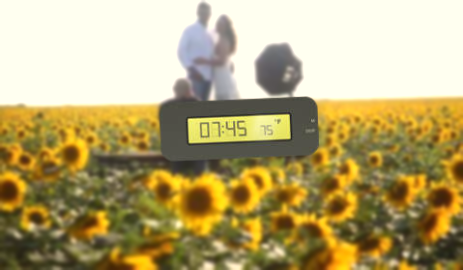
7:45
